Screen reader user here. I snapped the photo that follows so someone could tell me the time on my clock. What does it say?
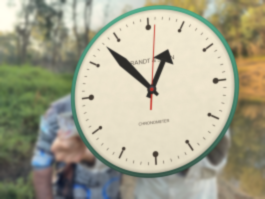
12:53:01
